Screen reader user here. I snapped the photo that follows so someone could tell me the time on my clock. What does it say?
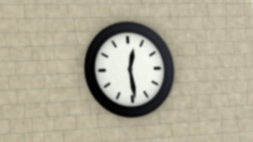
12:29
